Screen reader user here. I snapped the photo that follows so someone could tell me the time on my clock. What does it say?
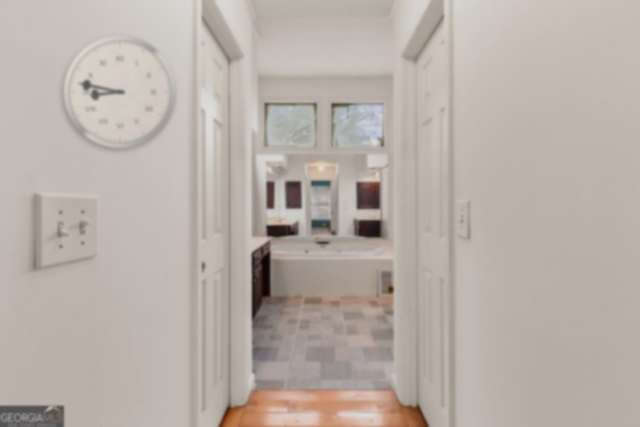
8:47
